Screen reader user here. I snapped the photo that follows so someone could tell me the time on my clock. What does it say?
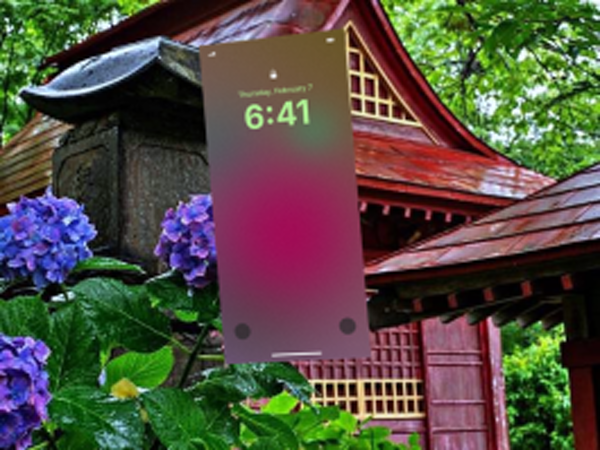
6:41
